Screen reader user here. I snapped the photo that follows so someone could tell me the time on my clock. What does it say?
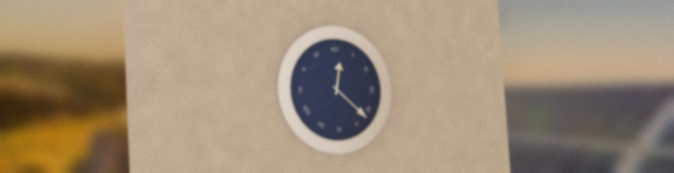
12:22
